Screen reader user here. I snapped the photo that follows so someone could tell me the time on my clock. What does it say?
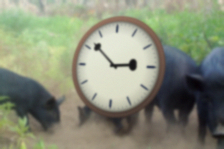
2:52
